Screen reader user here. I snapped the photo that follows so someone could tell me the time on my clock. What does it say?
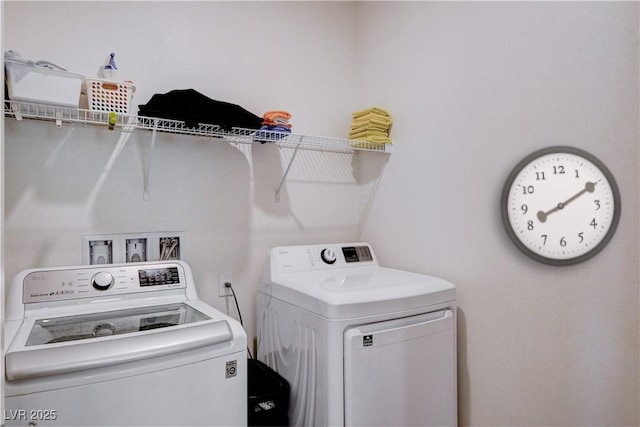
8:10
